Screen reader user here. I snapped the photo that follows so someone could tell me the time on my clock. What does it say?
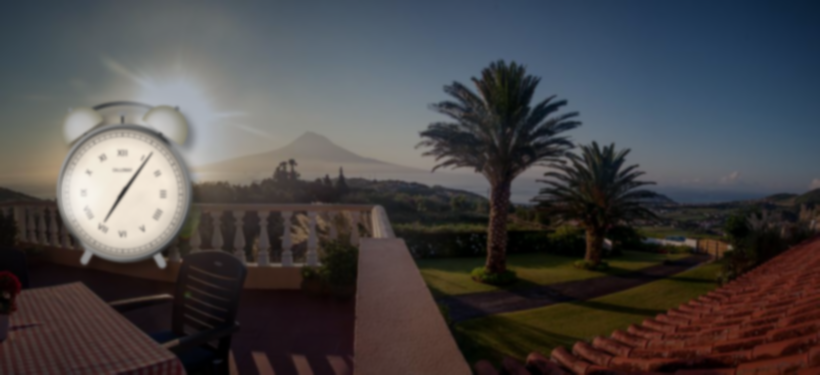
7:06
